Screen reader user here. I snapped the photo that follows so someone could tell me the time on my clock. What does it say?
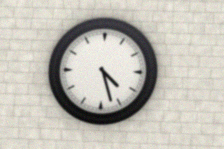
4:27
